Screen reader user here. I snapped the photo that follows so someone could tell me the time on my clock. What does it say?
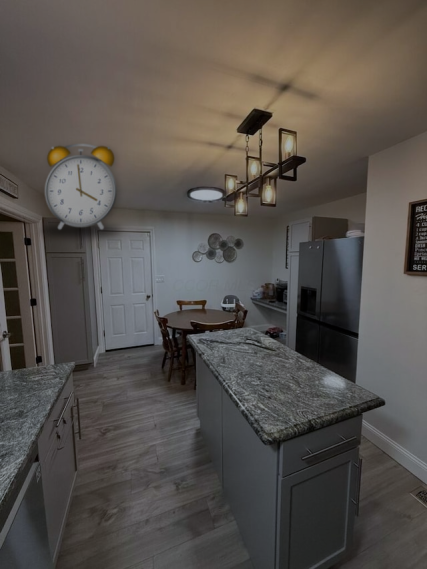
3:59
